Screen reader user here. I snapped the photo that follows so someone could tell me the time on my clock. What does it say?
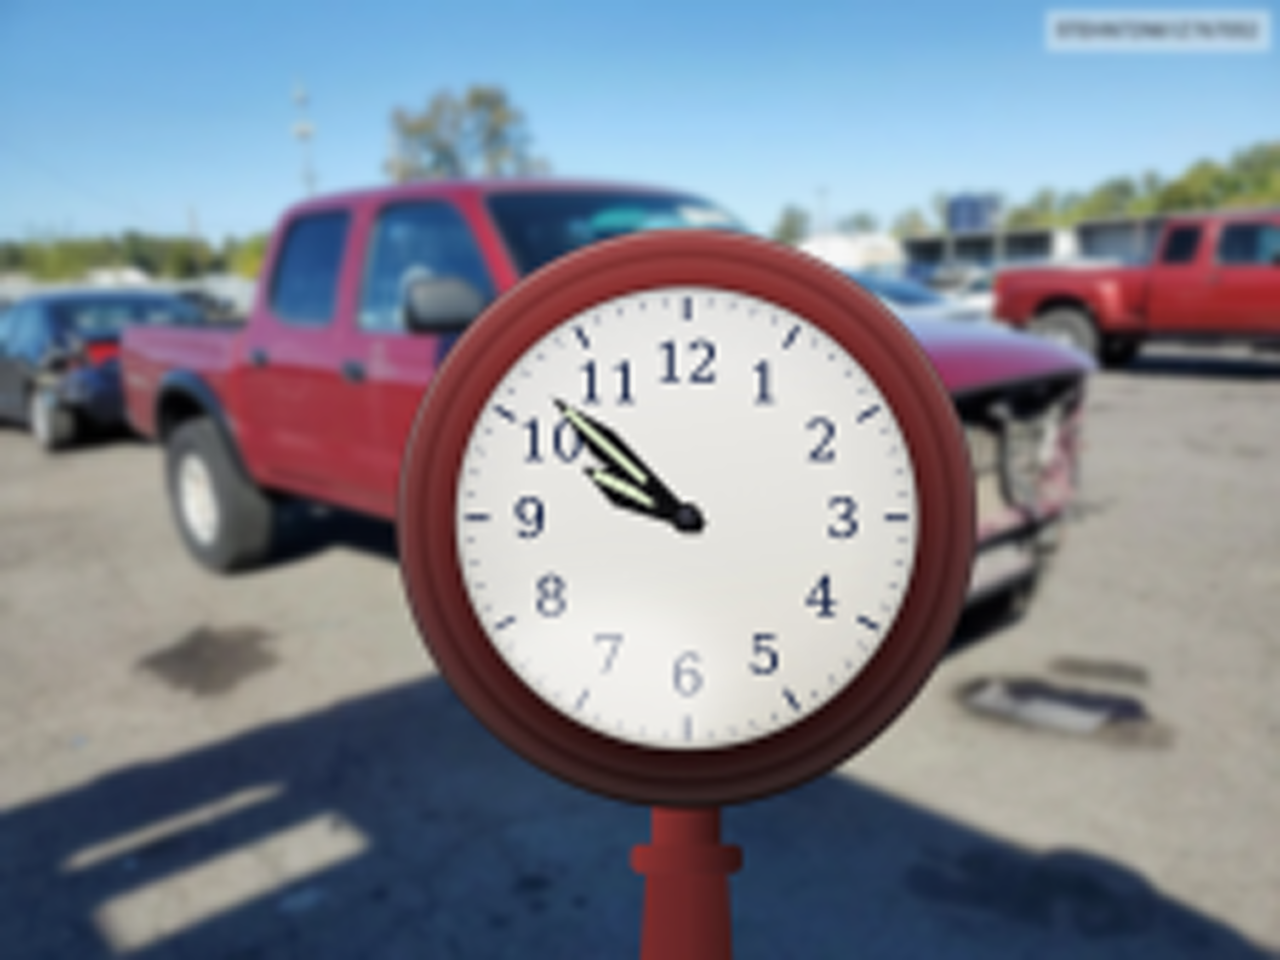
9:52
